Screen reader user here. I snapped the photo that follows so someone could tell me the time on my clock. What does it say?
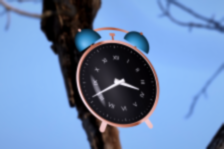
3:41
